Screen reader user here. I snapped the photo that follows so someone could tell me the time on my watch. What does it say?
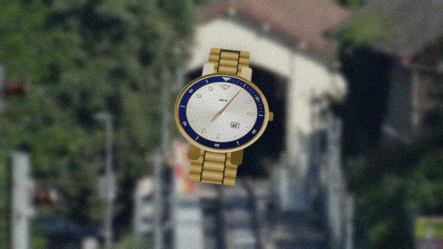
7:05
